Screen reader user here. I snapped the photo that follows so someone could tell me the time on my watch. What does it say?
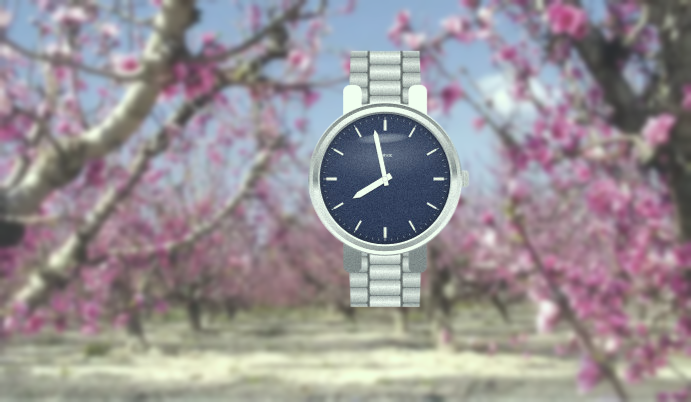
7:58
